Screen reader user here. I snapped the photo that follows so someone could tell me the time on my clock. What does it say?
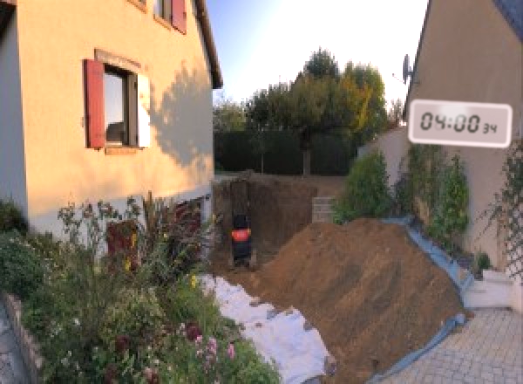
4:00
